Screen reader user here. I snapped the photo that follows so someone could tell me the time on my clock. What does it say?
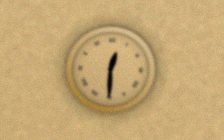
12:30
